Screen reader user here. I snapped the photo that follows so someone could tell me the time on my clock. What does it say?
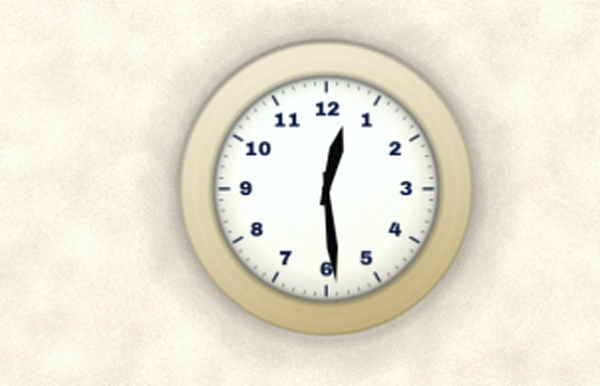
12:29
